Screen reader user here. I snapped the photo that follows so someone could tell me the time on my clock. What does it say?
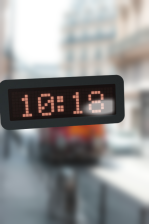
10:18
